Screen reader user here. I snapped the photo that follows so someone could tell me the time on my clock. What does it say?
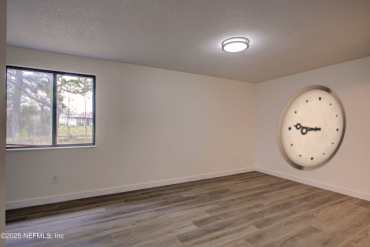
8:46
